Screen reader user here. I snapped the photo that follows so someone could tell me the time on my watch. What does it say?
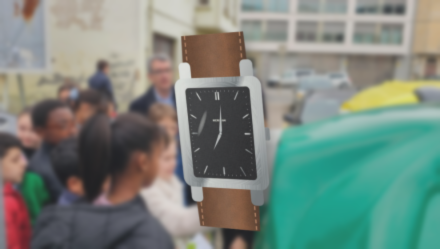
7:01
